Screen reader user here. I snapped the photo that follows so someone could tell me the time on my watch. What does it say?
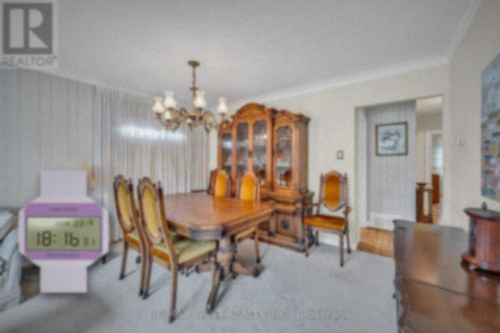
18:16
